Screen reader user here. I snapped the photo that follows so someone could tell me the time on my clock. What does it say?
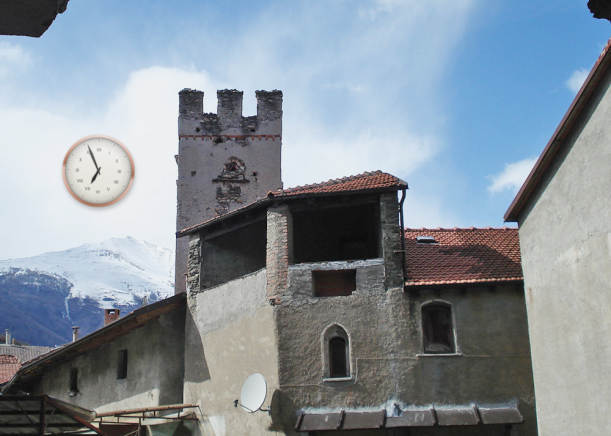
6:56
